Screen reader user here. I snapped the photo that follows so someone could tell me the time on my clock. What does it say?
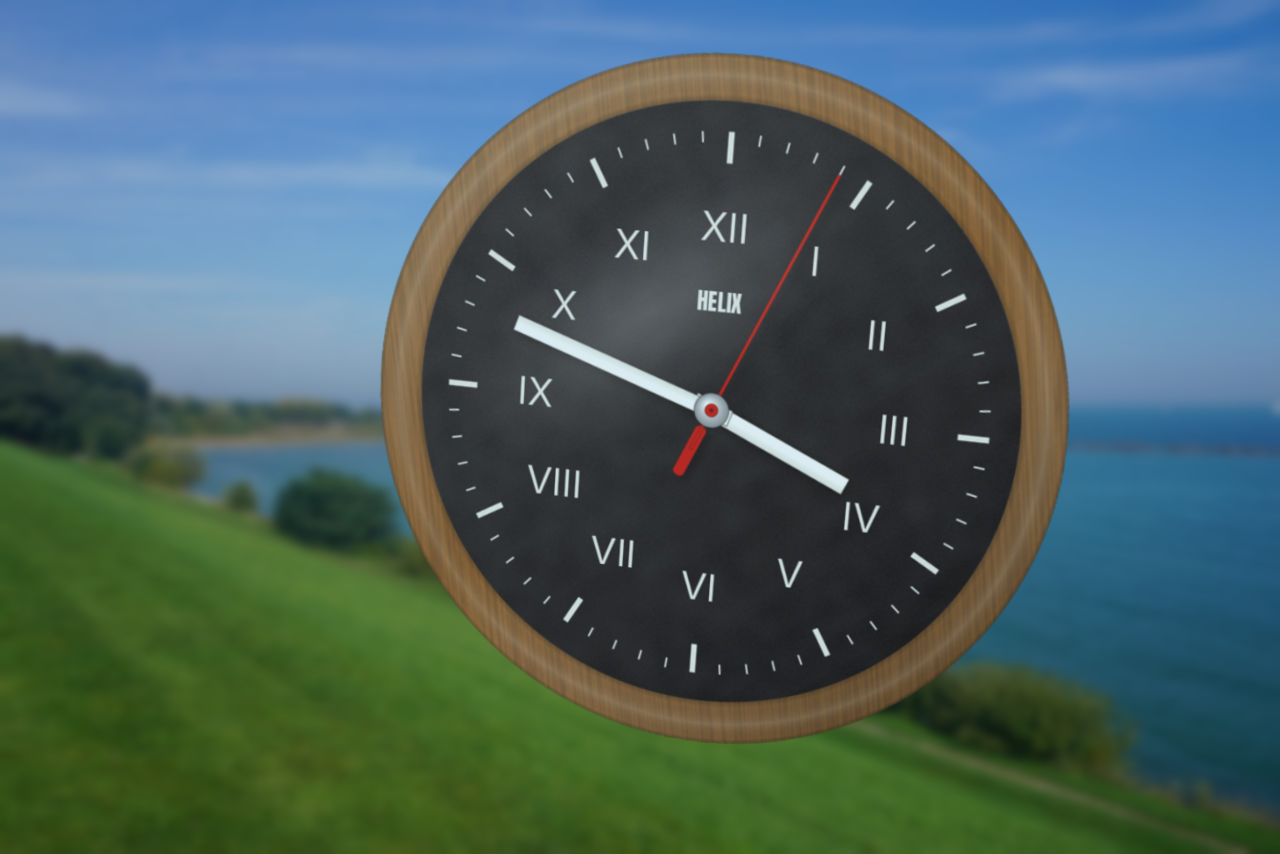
3:48:04
